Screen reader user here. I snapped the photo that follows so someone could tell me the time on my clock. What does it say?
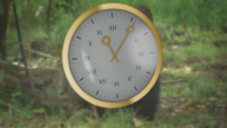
11:06
